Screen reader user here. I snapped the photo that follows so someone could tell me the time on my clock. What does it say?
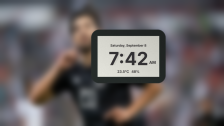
7:42
